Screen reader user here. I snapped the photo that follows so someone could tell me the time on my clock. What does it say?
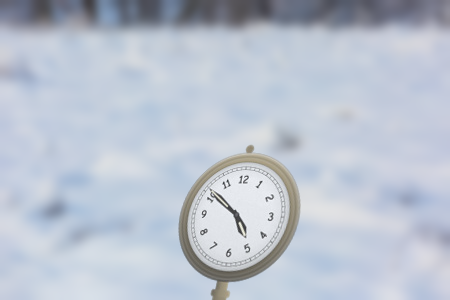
4:51
